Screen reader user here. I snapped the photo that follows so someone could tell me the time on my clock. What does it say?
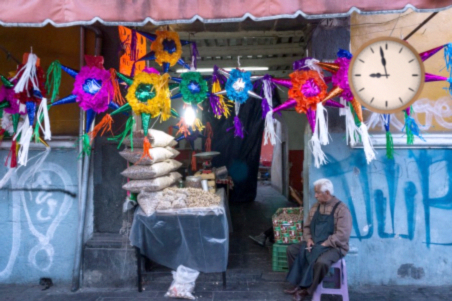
8:58
